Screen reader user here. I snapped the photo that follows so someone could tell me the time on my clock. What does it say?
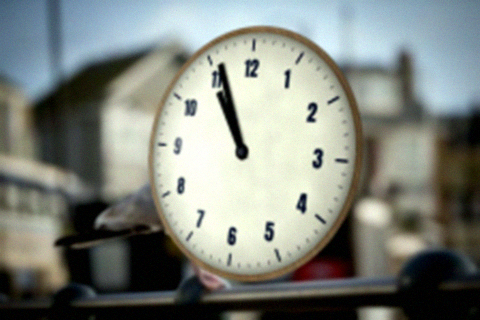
10:56
